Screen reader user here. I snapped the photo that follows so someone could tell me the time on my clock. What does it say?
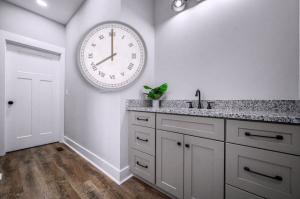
8:00
